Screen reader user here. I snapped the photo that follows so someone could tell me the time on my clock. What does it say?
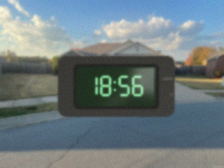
18:56
